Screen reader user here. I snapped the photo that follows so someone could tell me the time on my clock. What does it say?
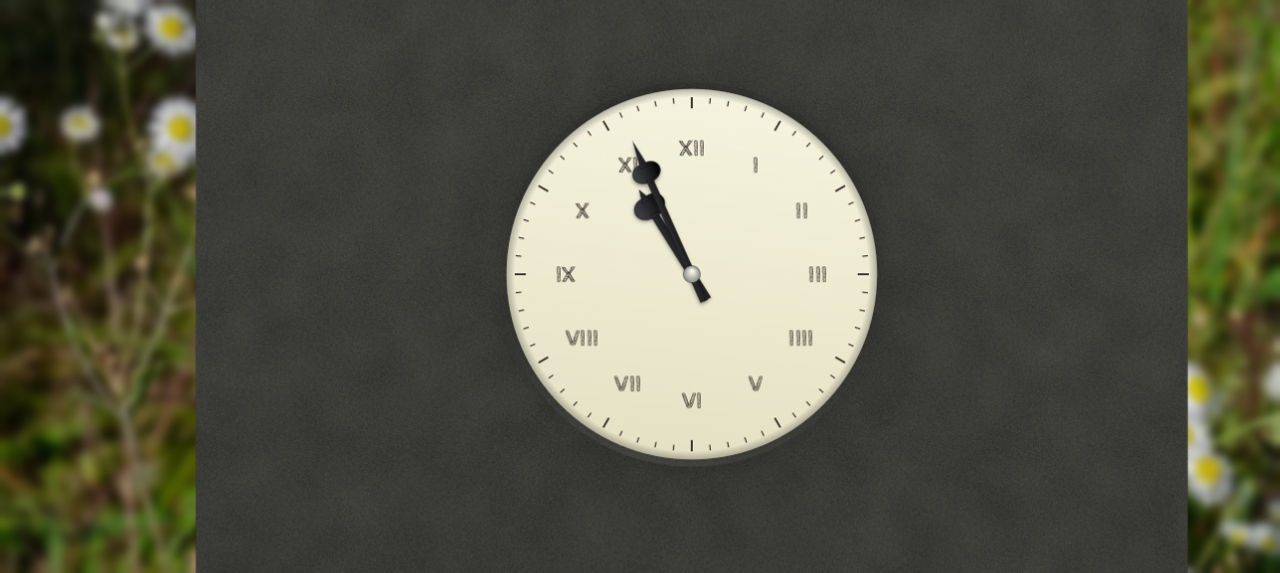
10:56
